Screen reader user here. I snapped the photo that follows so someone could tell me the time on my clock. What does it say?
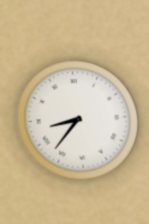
8:37
